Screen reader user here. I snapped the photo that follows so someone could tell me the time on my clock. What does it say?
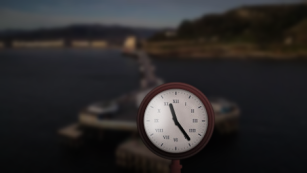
11:24
